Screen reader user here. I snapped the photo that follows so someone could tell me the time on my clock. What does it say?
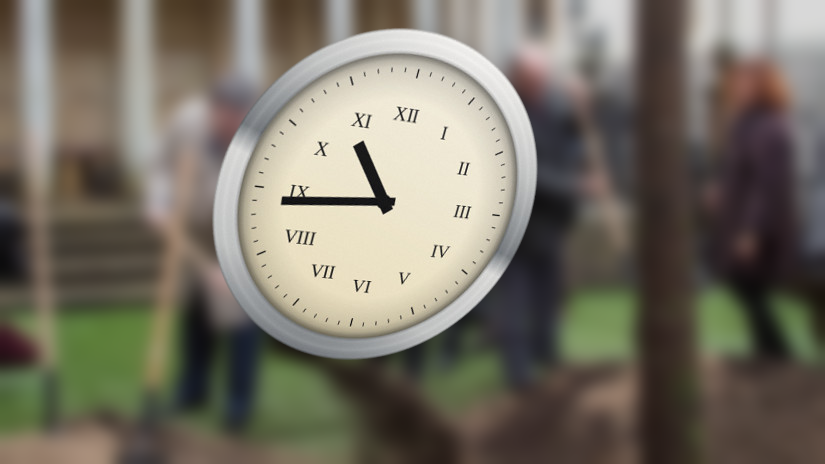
10:44
